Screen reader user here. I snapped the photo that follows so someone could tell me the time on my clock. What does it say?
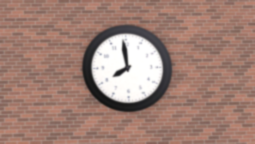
7:59
